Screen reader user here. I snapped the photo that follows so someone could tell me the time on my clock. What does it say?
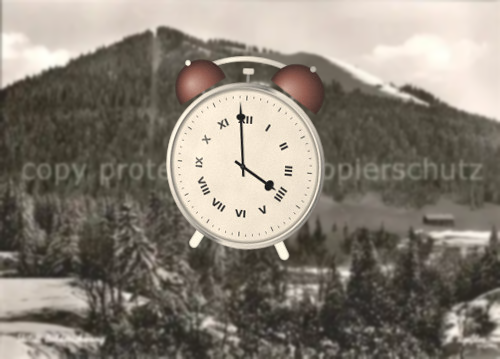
3:59
